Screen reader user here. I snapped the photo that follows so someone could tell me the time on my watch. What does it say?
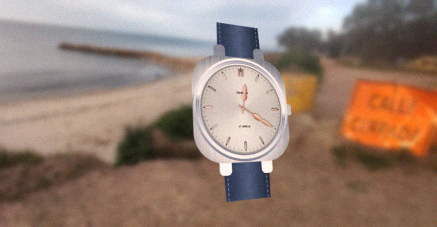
12:20
